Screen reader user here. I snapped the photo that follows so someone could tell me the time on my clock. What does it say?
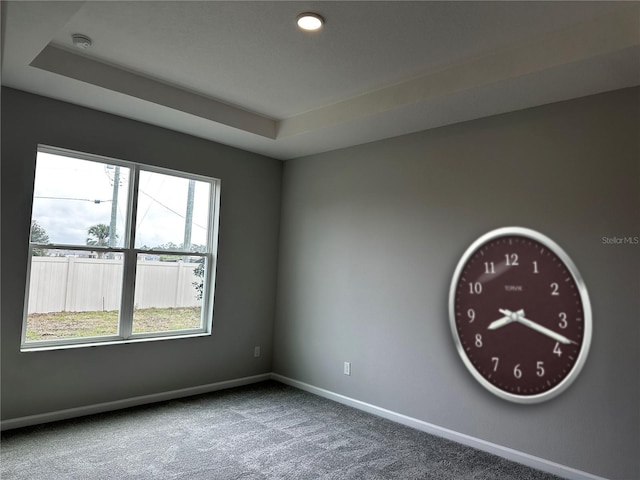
8:18:18
